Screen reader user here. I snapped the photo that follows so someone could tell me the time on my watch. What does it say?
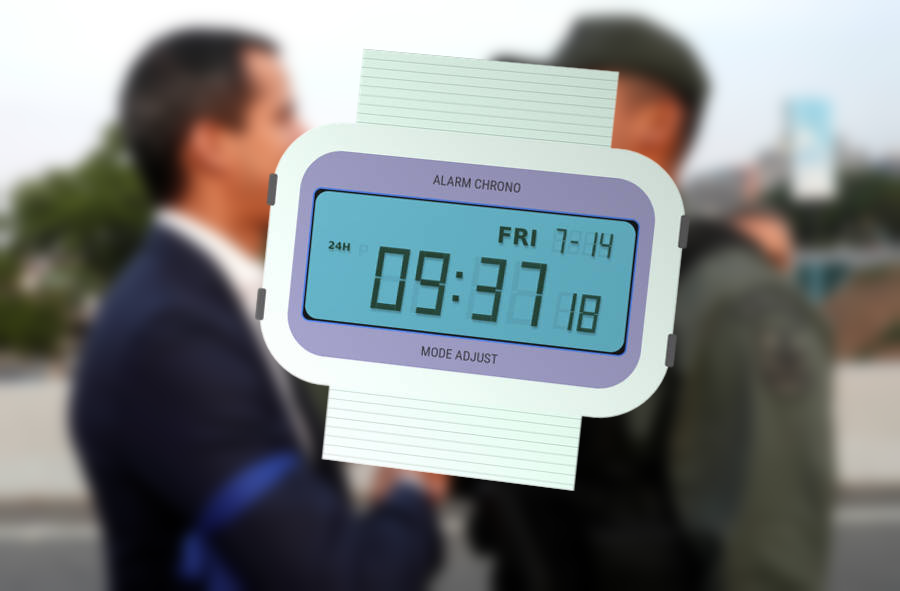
9:37:18
